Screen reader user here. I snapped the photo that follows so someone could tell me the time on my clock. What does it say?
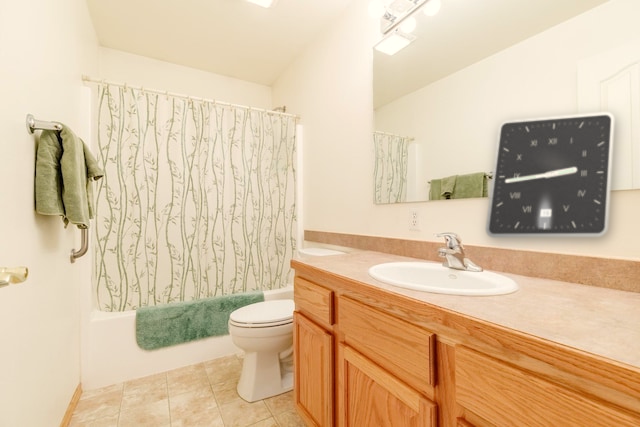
2:44
